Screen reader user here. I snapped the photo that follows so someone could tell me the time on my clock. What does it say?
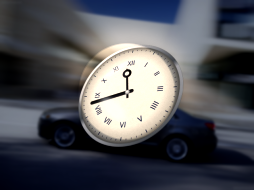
11:43
